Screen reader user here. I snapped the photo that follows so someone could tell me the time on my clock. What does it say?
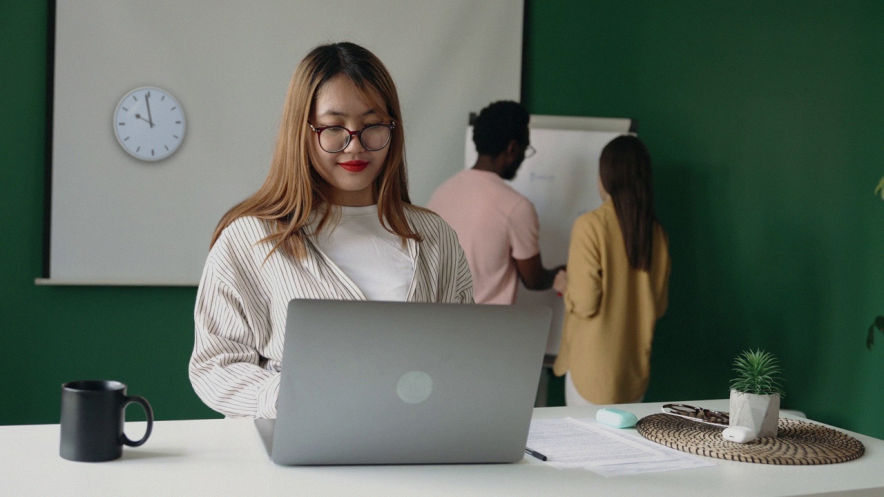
9:59
